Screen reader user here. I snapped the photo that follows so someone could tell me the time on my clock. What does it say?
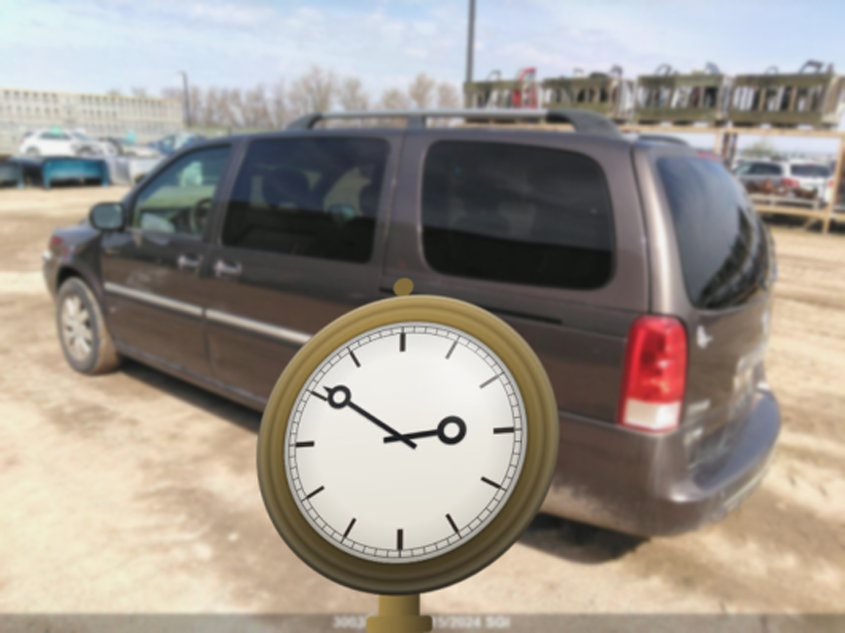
2:51
